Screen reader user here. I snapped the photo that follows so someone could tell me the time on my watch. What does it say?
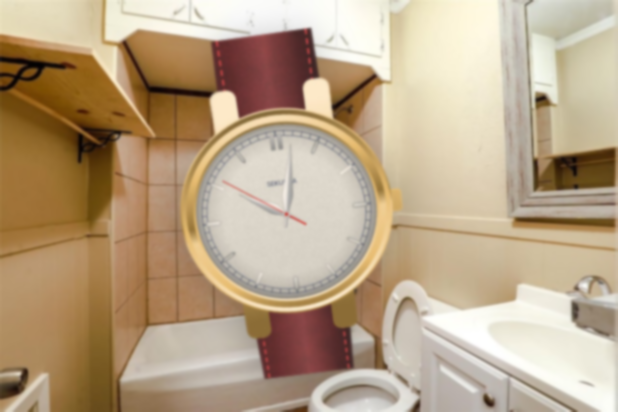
10:01:51
